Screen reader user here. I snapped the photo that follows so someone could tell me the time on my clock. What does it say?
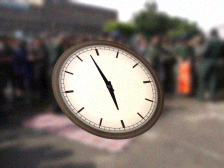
5:58
